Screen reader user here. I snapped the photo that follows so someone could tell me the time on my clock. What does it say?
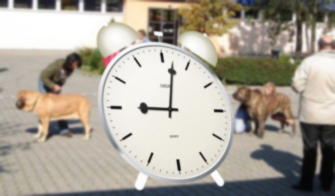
9:02
